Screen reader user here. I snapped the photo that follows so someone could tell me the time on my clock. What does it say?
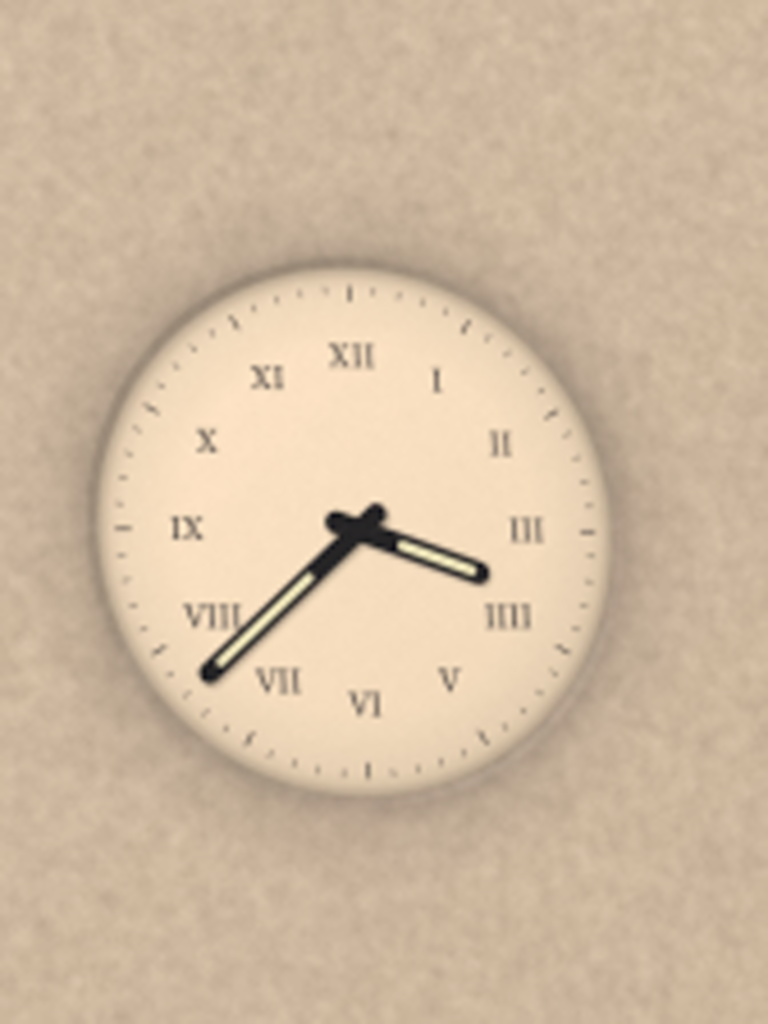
3:38
